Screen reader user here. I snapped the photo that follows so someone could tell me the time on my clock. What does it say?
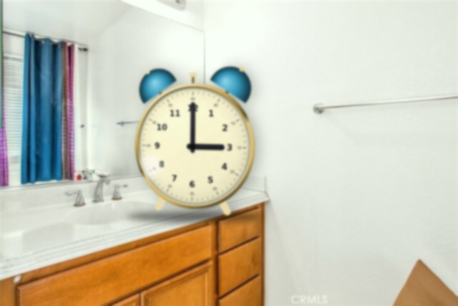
3:00
